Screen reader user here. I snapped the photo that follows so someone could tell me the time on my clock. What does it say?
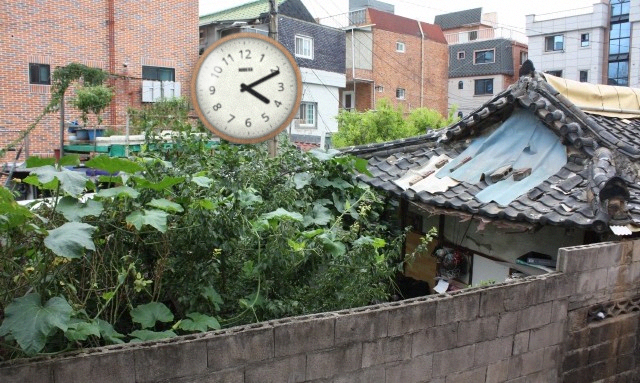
4:11
